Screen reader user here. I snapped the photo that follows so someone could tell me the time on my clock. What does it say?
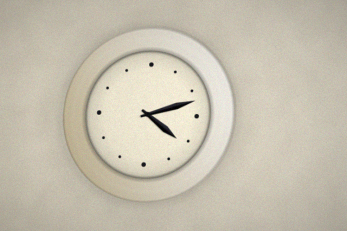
4:12
